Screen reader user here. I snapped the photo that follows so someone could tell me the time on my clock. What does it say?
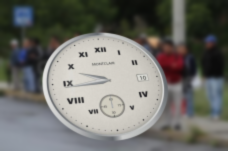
9:44
